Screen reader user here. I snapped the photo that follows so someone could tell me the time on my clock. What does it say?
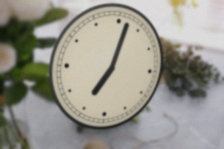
7:02
